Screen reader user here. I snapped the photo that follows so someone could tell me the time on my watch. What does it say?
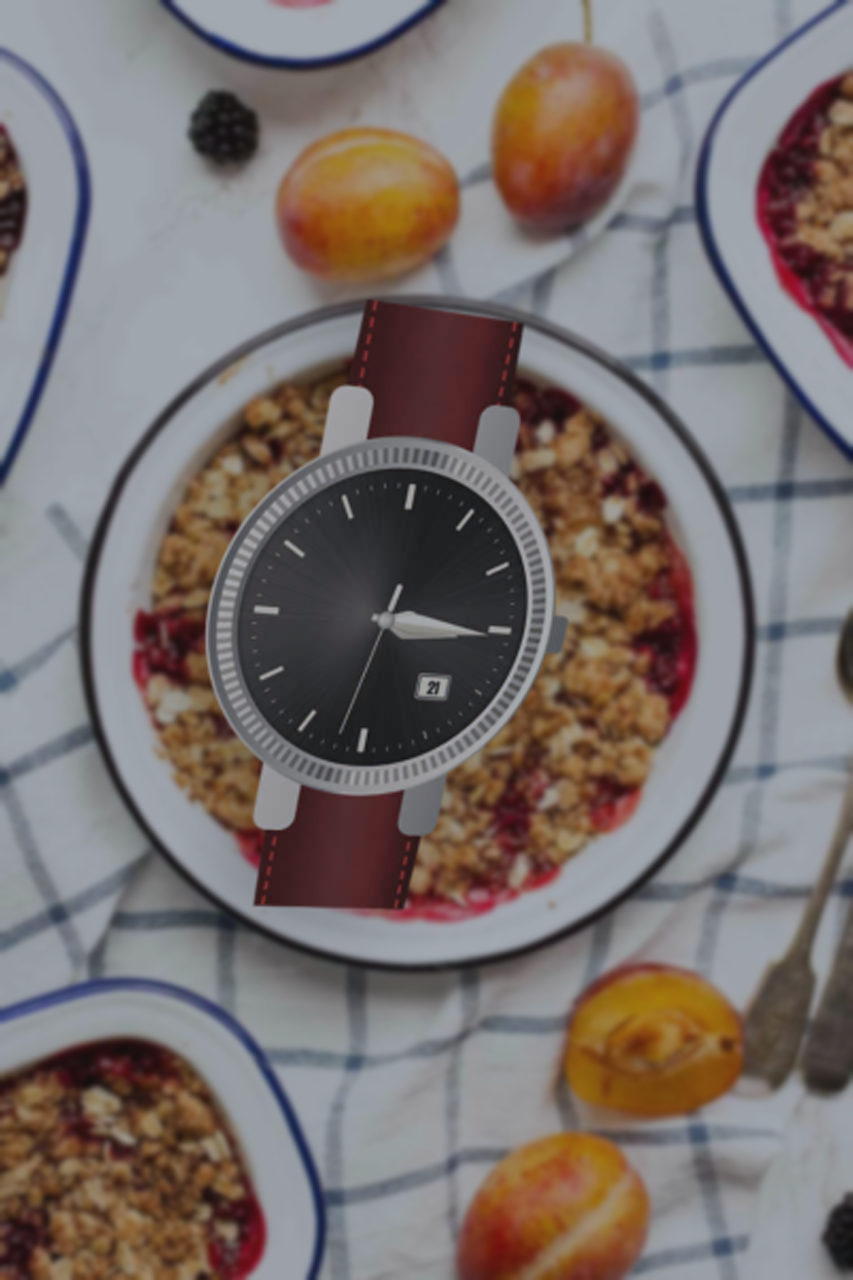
3:15:32
